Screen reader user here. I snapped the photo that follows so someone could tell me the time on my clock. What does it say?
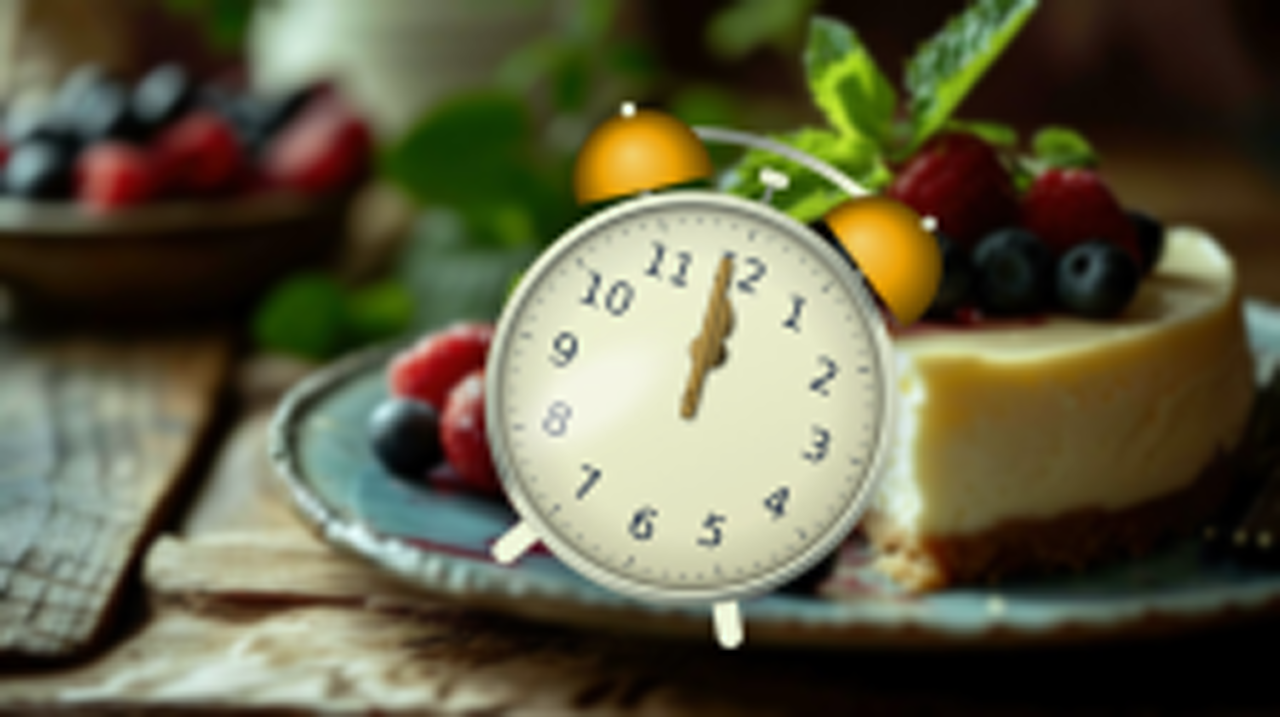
11:59
